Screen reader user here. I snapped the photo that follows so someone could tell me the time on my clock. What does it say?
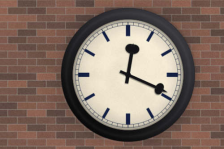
12:19
